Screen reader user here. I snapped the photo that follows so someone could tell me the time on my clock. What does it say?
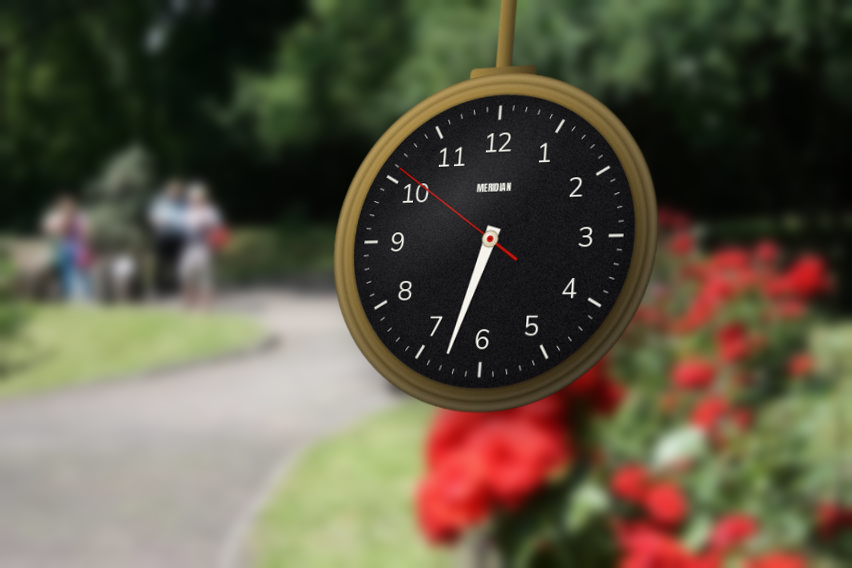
6:32:51
